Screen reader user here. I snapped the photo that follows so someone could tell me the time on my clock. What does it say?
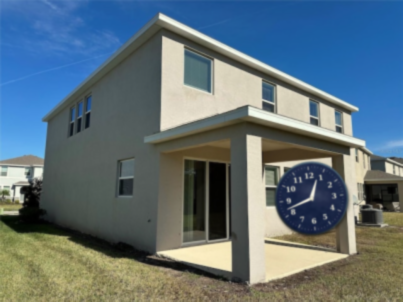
12:42
